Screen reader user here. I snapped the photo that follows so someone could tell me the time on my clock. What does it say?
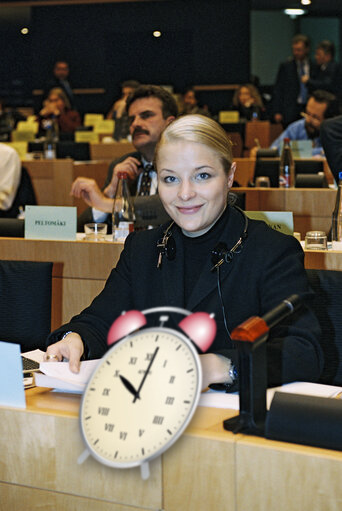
10:01
